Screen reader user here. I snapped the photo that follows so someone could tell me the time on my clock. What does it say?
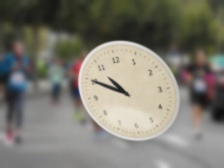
10:50
